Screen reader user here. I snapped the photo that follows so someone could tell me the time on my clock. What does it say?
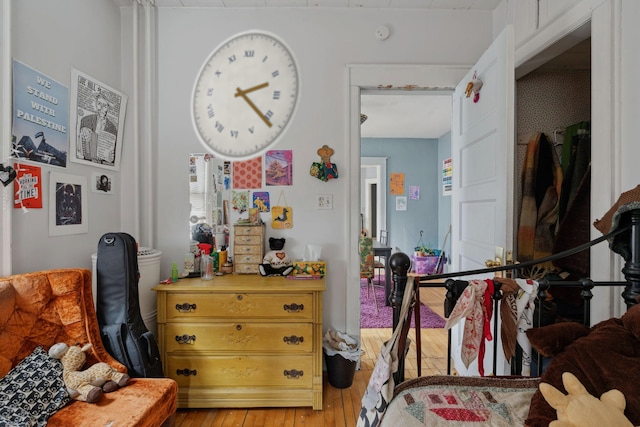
2:21
